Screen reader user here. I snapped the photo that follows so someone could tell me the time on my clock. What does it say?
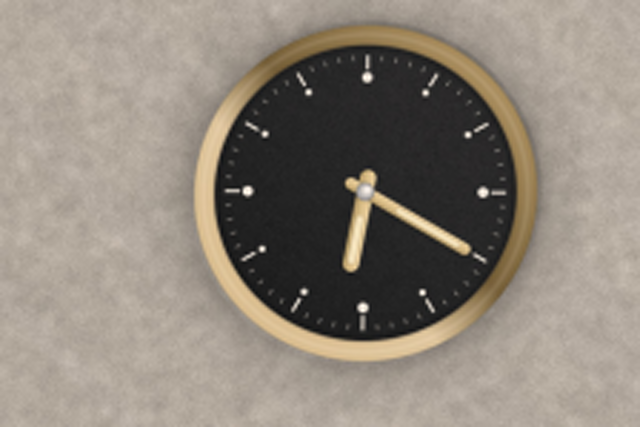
6:20
